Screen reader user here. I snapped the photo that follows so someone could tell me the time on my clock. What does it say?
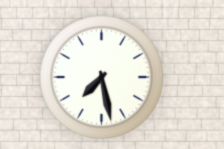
7:28
